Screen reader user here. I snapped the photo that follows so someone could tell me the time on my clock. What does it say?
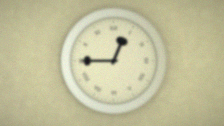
12:45
